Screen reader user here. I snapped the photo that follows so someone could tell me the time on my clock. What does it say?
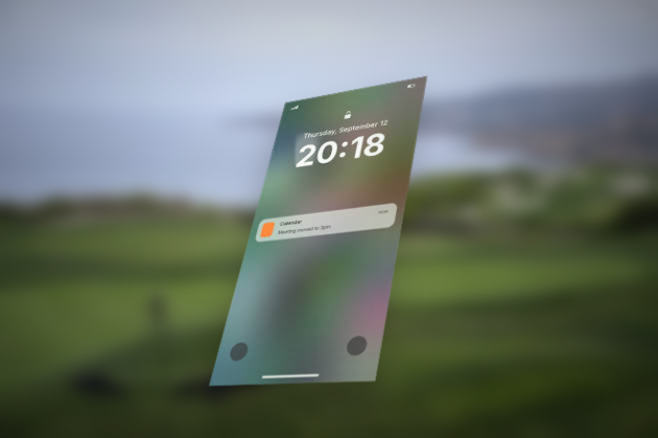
20:18
